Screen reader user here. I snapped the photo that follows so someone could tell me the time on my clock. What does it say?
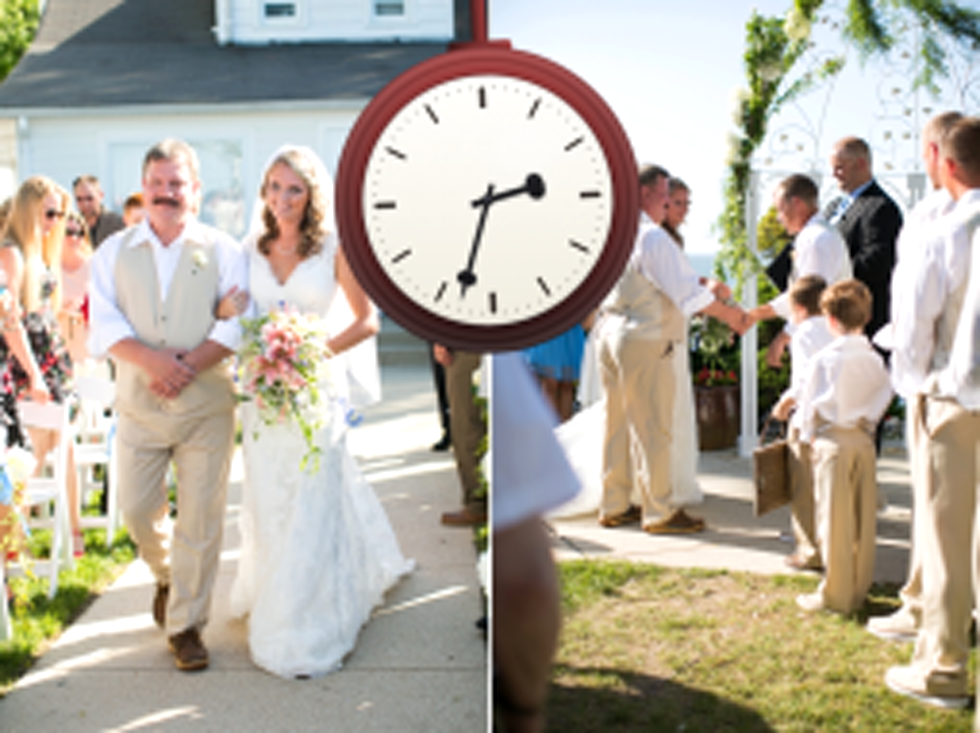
2:33
